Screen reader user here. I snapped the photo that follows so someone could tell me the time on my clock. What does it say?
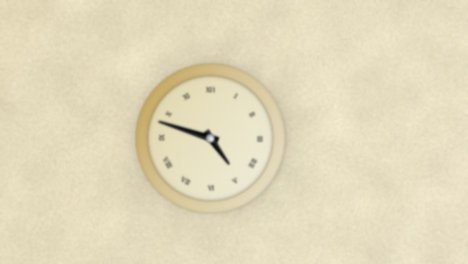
4:48
